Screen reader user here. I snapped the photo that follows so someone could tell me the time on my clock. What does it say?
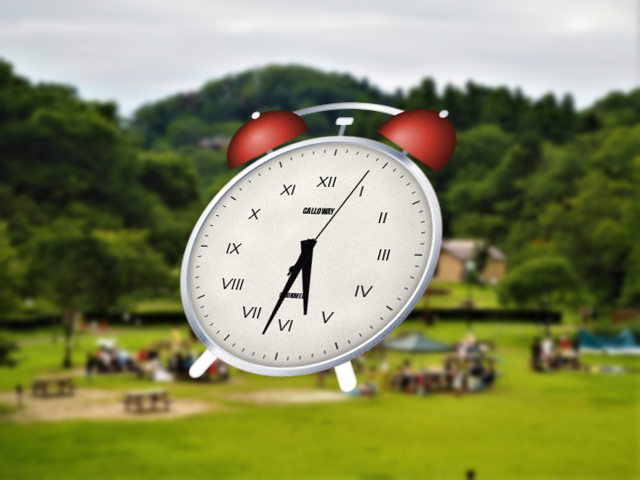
5:32:04
